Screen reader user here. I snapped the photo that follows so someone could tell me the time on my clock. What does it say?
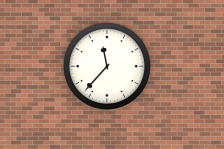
11:37
